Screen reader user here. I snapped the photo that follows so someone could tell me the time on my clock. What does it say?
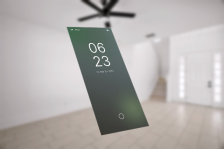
6:23
